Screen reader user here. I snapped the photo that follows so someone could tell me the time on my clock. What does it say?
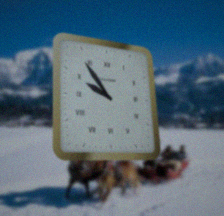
9:54
